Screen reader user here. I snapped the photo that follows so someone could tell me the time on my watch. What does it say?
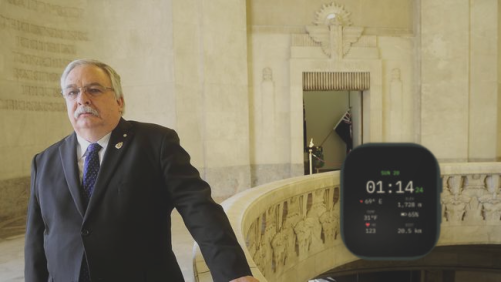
1:14
